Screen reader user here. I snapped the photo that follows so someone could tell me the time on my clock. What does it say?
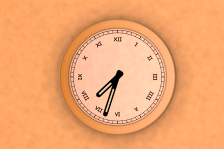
7:33
